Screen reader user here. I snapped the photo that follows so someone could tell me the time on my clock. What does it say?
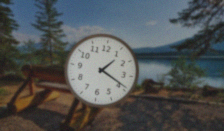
1:19
